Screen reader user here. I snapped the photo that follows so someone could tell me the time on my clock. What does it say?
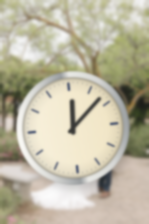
12:08
